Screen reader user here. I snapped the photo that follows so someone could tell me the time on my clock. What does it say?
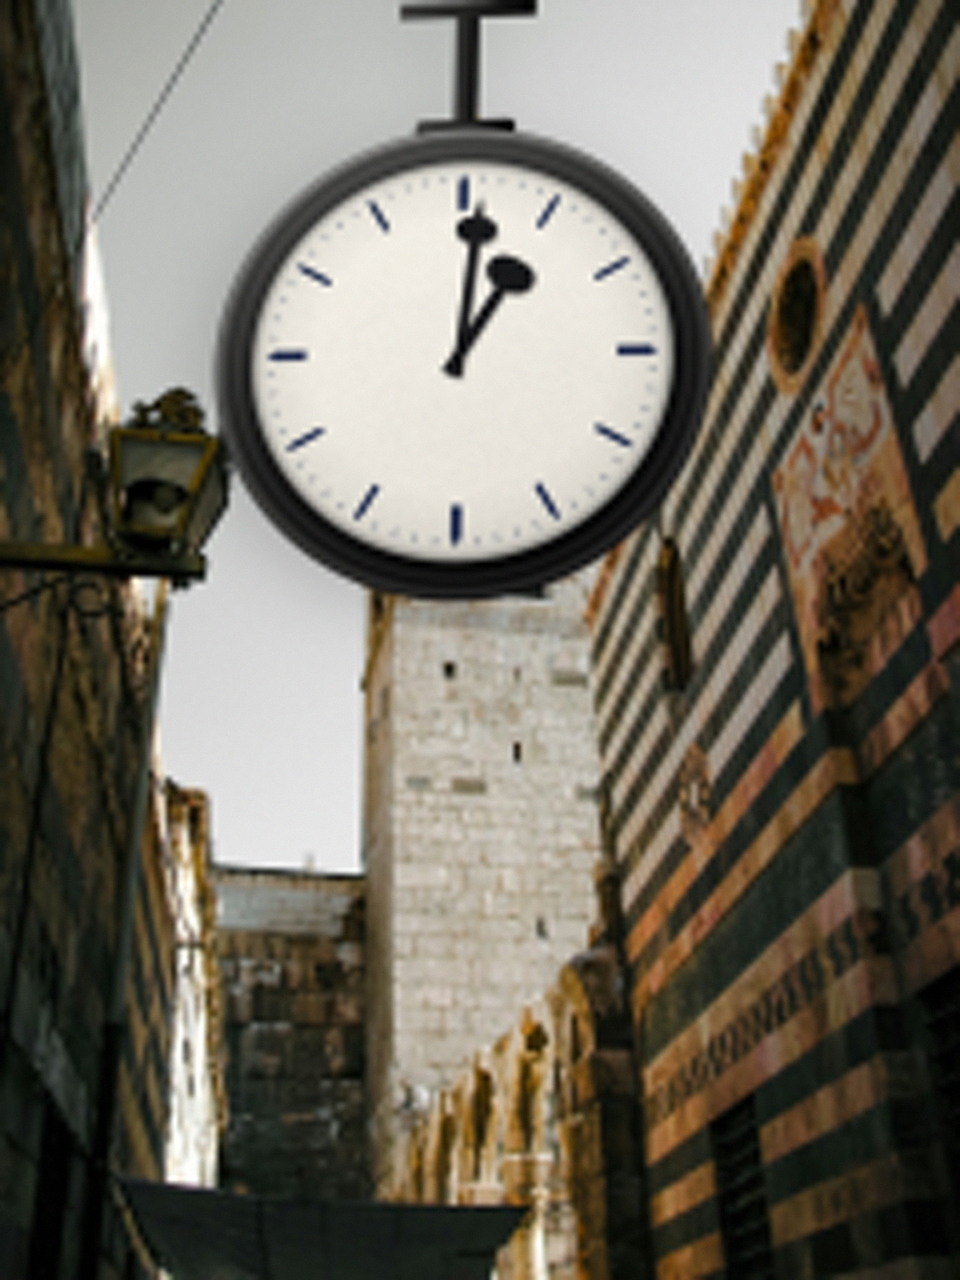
1:01
